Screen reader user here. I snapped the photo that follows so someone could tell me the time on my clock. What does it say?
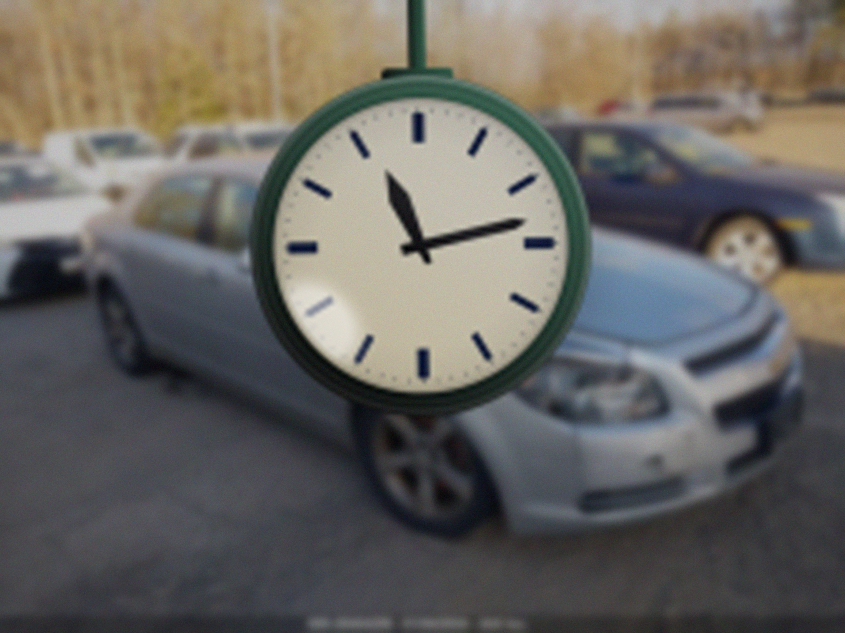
11:13
